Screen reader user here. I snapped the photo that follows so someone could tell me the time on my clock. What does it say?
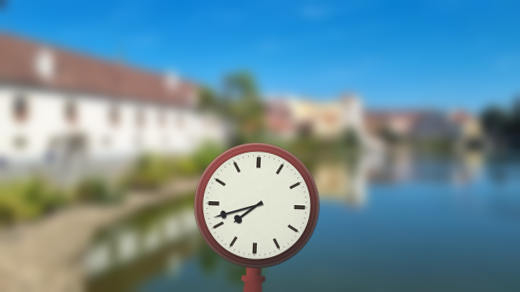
7:42
